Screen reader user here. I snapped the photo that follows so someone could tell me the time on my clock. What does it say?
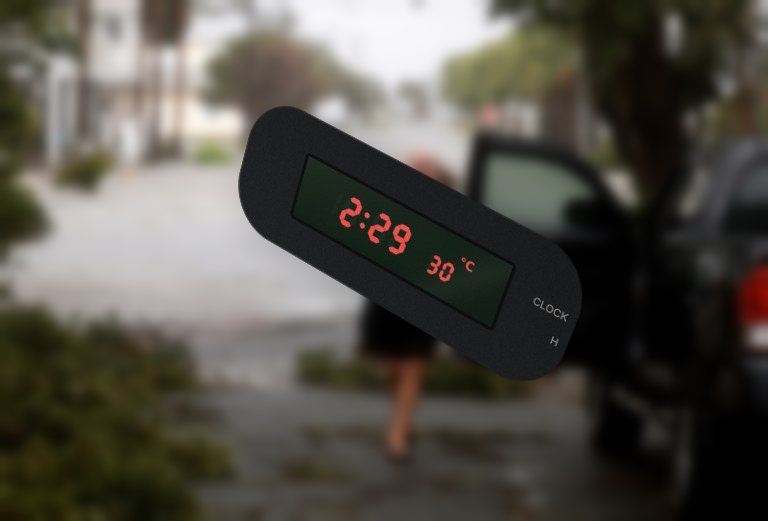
2:29
